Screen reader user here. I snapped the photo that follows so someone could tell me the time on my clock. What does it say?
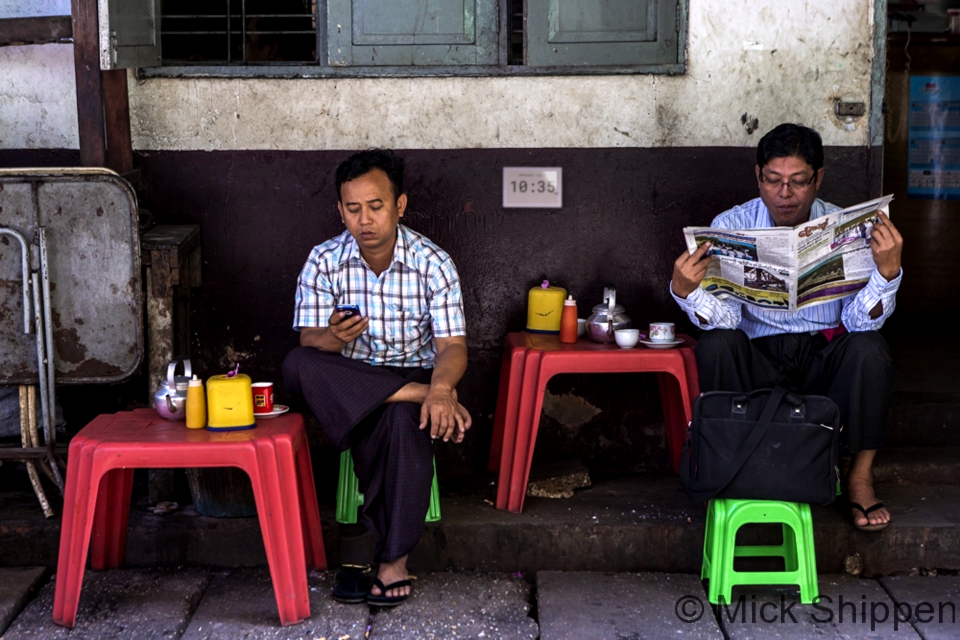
10:35
